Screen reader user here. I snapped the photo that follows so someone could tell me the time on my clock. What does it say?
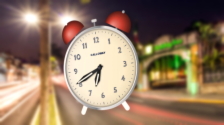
6:41
